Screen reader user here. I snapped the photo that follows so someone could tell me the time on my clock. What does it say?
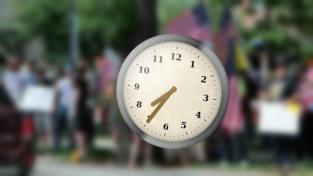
7:35
